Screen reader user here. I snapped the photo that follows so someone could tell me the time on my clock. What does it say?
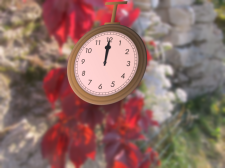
12:00
